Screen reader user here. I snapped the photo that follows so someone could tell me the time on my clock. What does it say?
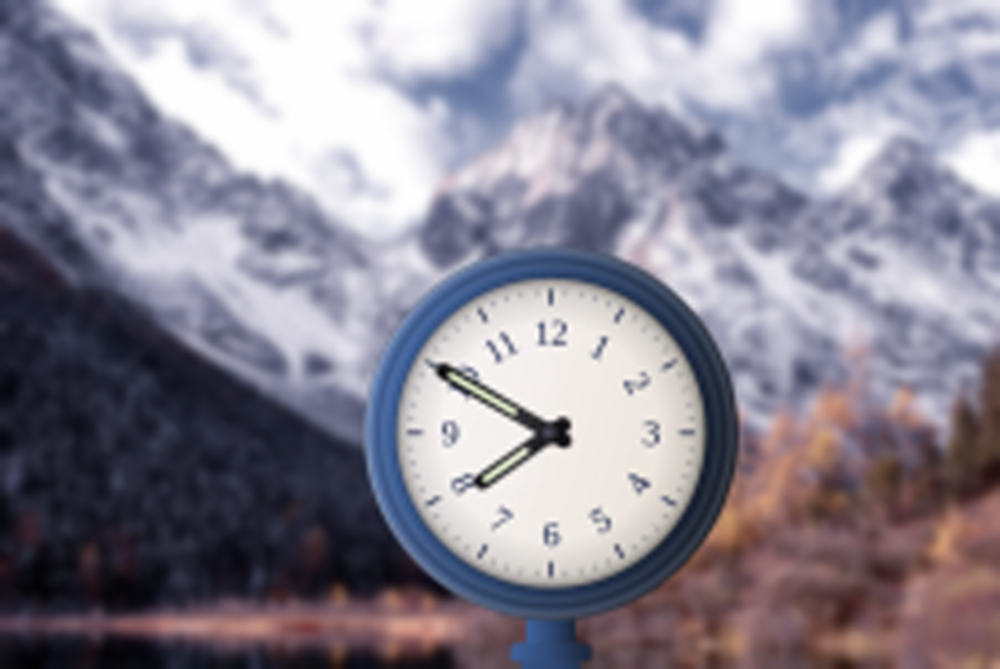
7:50
